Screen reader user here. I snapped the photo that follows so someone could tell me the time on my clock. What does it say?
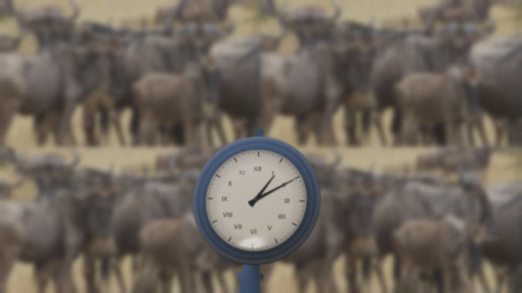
1:10
